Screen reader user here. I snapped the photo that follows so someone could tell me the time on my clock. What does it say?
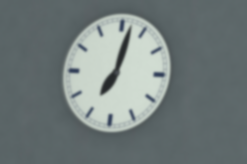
7:02
